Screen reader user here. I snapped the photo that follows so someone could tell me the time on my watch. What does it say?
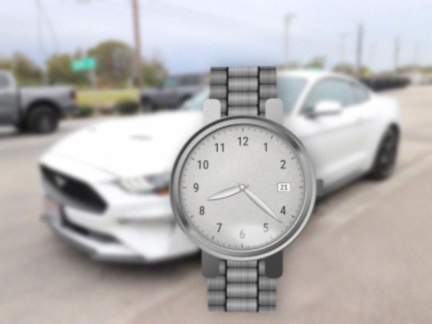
8:22
